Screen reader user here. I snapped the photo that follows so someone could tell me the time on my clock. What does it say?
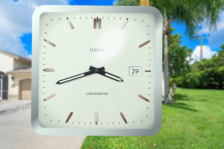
3:42
